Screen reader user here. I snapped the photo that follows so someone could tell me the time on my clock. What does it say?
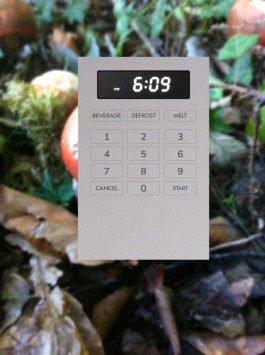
6:09
